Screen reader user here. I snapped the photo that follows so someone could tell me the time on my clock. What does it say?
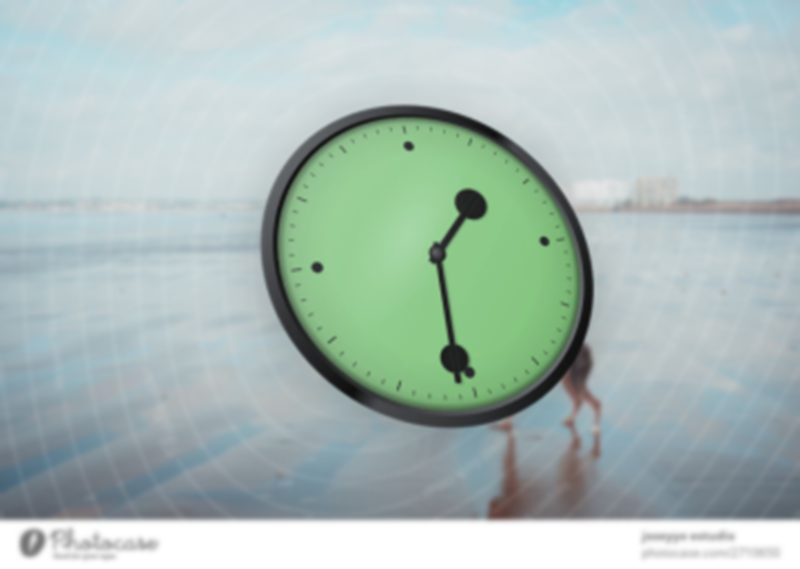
1:31
